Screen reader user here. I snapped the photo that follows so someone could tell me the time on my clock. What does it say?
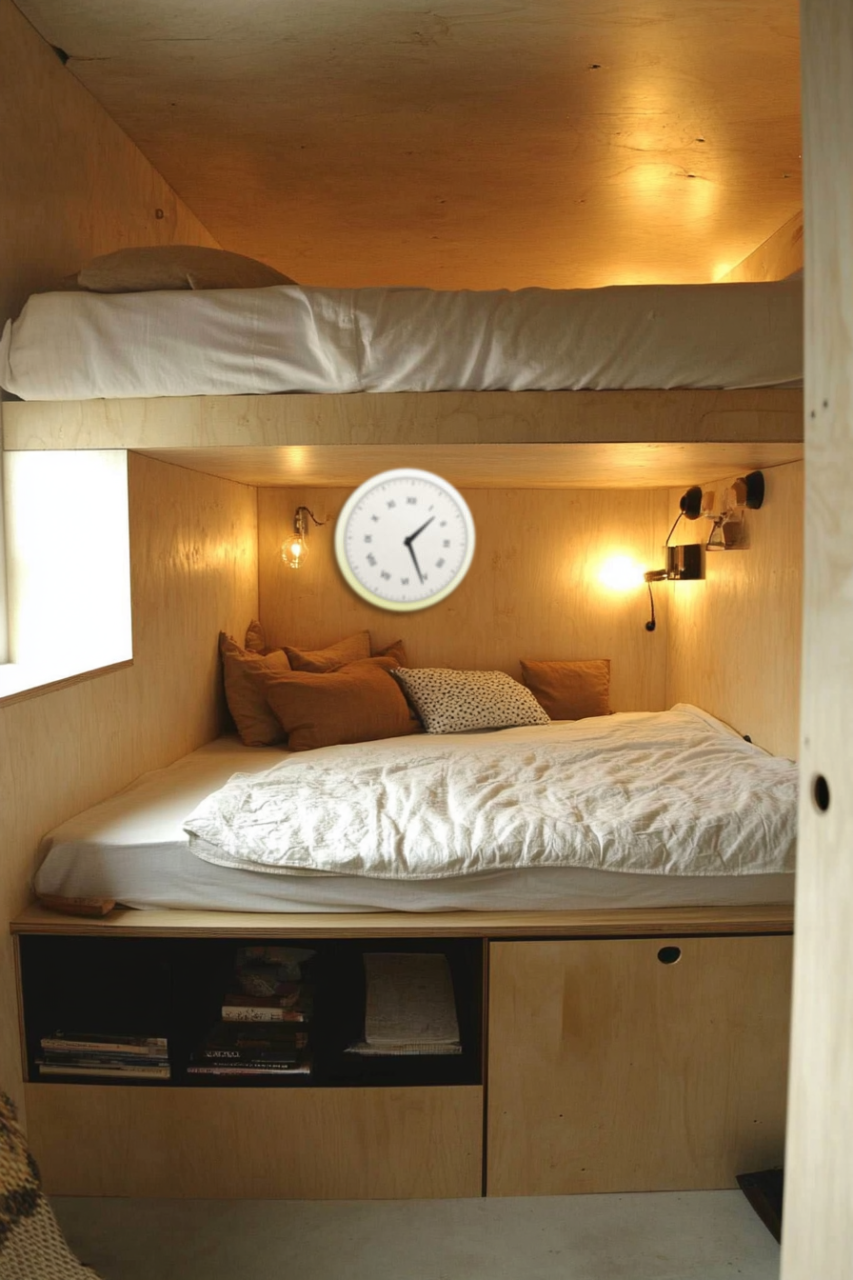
1:26
